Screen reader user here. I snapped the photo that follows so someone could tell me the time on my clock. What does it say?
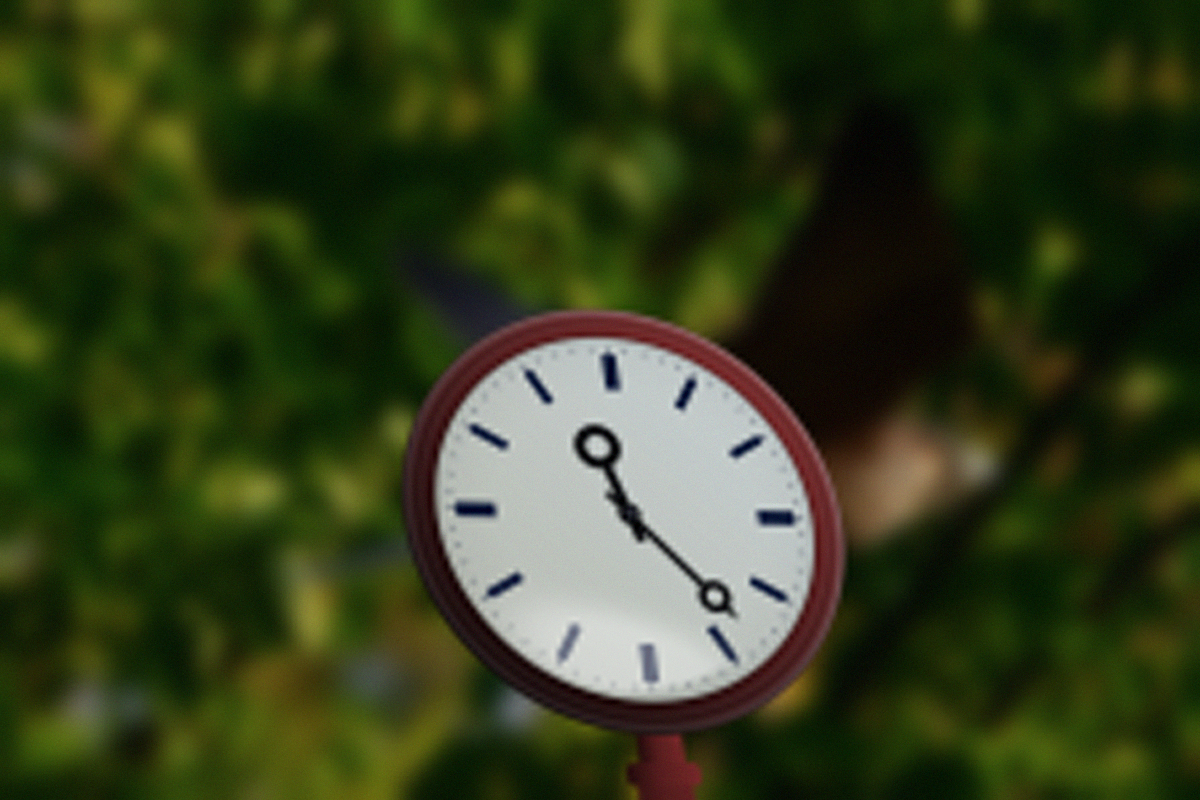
11:23
